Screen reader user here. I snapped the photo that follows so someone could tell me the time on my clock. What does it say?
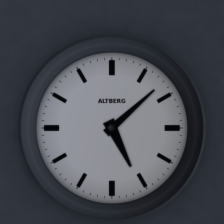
5:08
